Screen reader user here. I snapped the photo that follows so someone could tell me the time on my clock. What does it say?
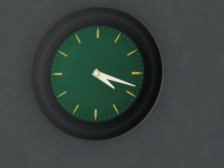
4:18
